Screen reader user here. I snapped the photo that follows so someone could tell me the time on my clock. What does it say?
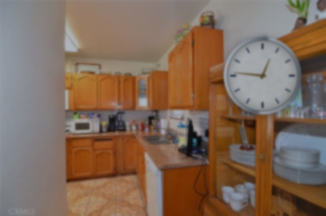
12:46
